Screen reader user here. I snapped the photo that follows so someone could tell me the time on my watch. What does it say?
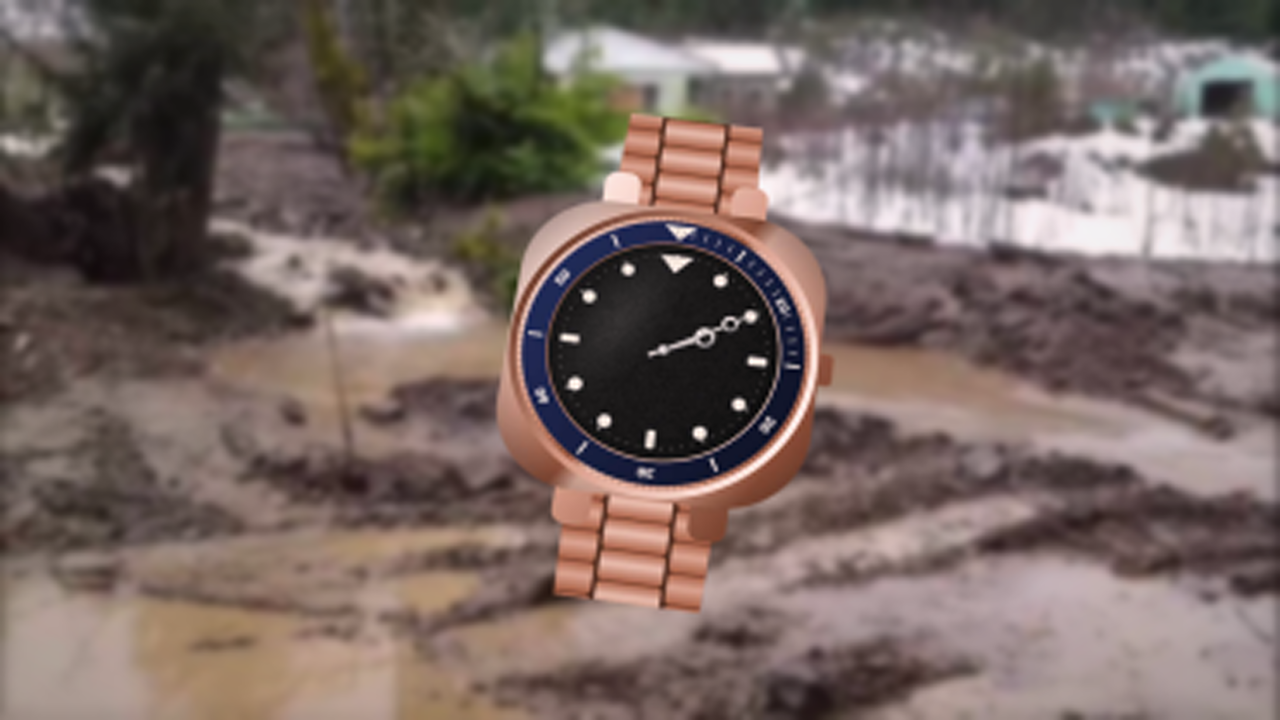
2:10
